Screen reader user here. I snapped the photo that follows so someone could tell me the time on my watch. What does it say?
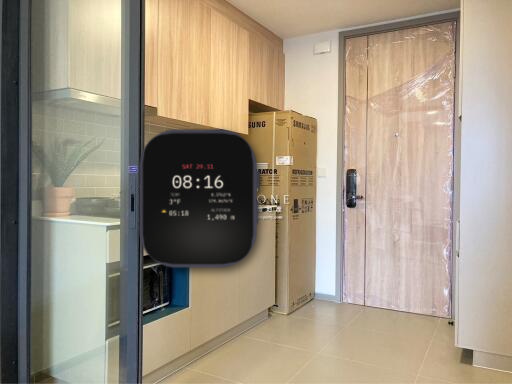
8:16
